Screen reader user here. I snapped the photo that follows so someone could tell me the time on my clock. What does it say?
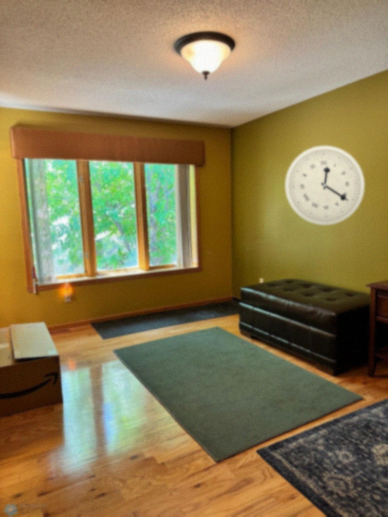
12:21
